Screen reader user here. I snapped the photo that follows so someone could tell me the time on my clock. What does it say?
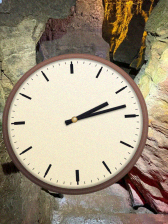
2:13
